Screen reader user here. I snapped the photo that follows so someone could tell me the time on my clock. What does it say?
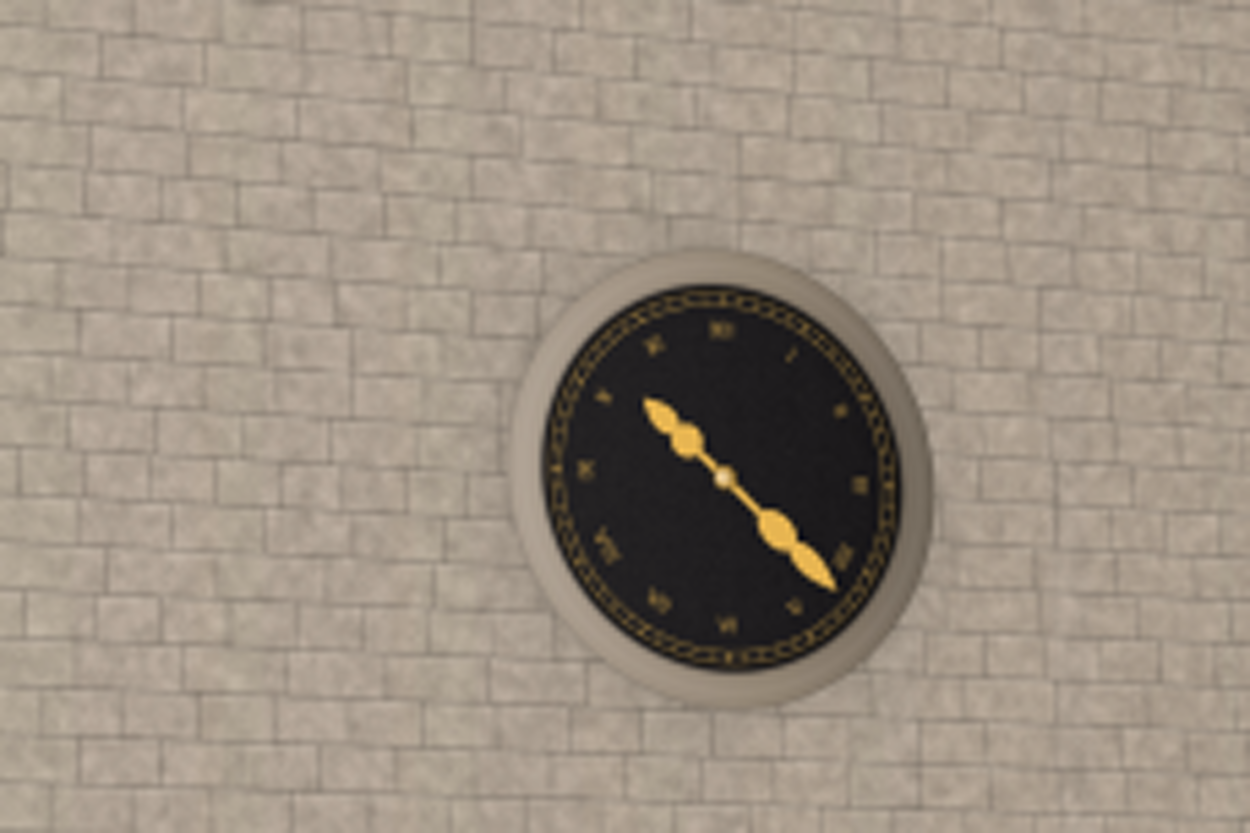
10:22
